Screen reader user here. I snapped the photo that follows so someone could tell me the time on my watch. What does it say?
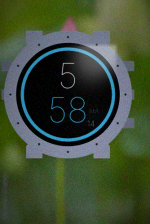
5:58:14
